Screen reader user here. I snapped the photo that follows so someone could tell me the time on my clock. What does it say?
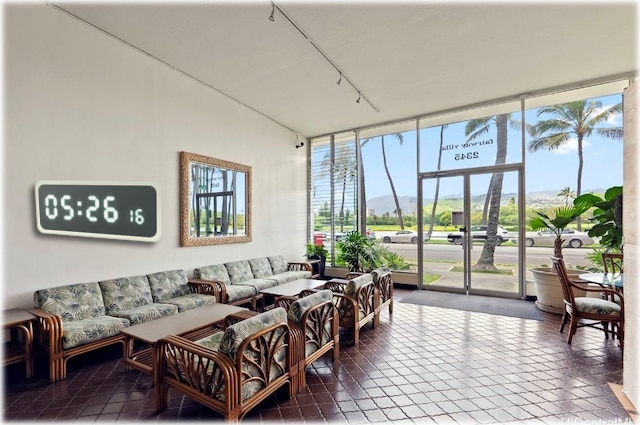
5:26:16
